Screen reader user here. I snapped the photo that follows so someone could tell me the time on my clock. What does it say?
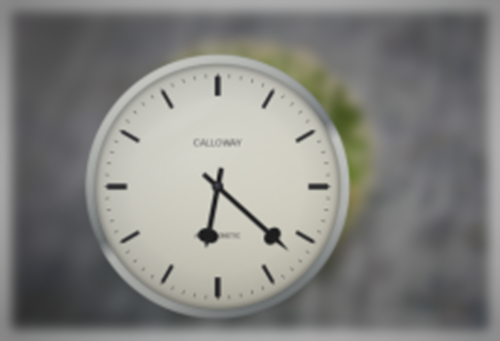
6:22
